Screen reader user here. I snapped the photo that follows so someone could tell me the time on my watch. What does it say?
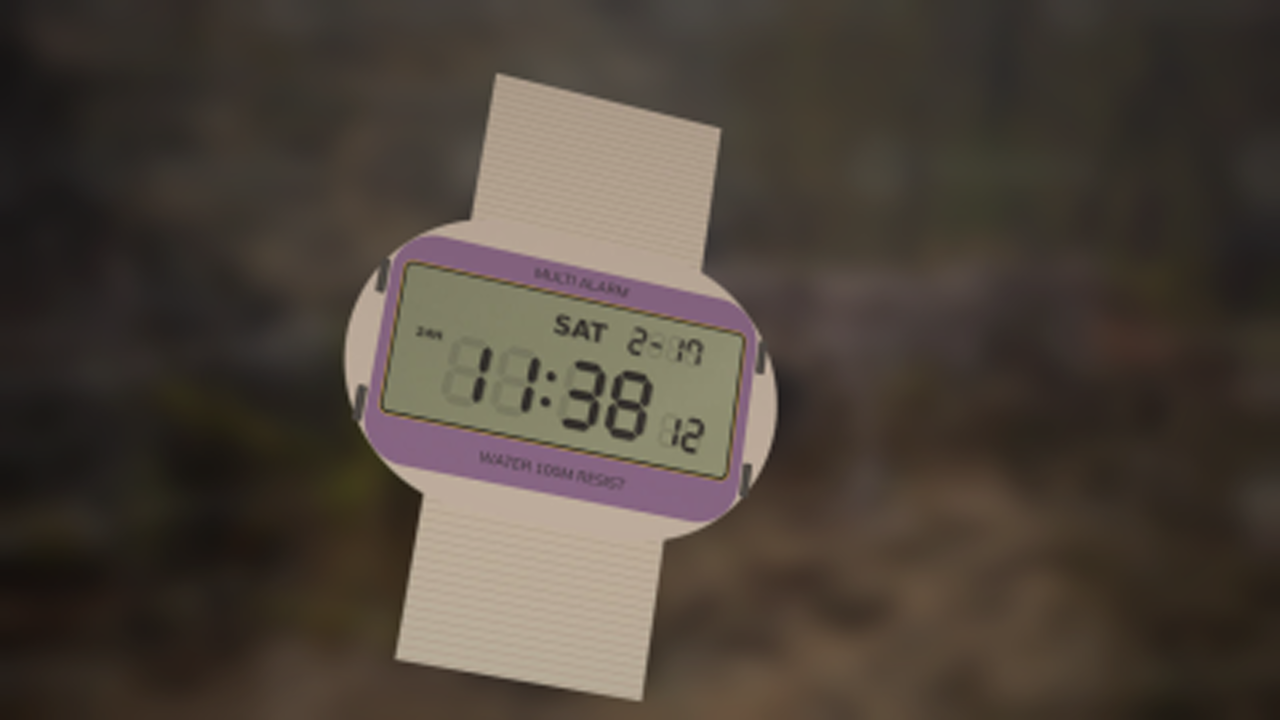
11:38:12
